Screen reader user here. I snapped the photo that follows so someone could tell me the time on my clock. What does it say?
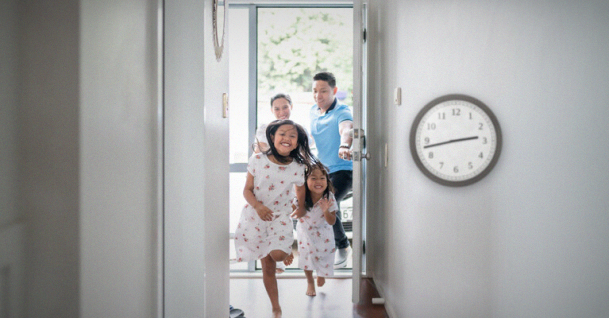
2:43
